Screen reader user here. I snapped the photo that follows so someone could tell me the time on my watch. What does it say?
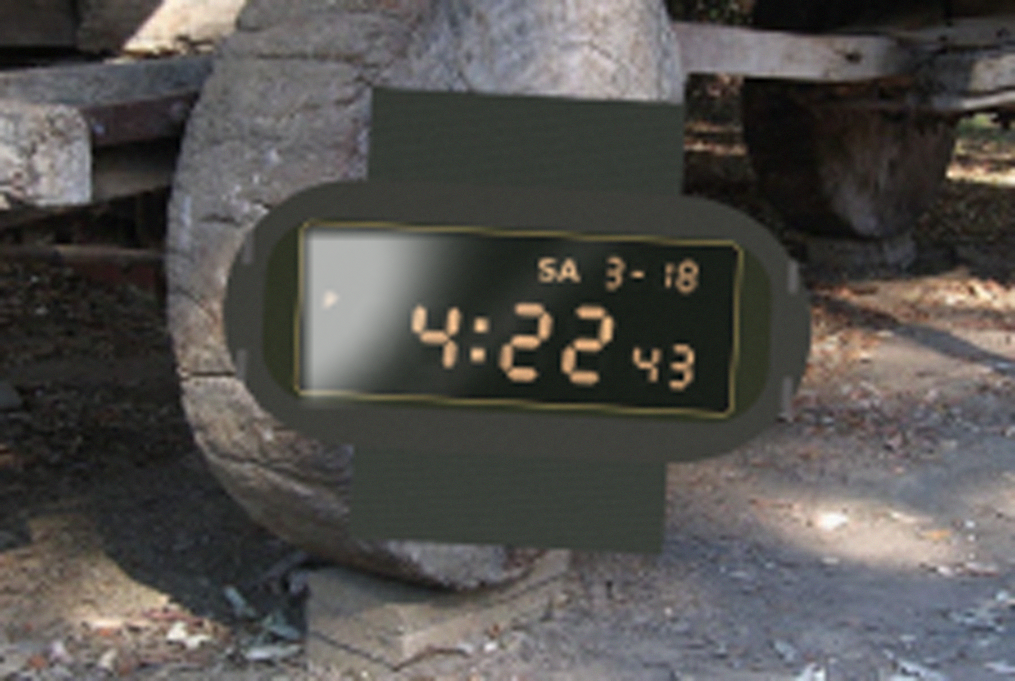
4:22:43
